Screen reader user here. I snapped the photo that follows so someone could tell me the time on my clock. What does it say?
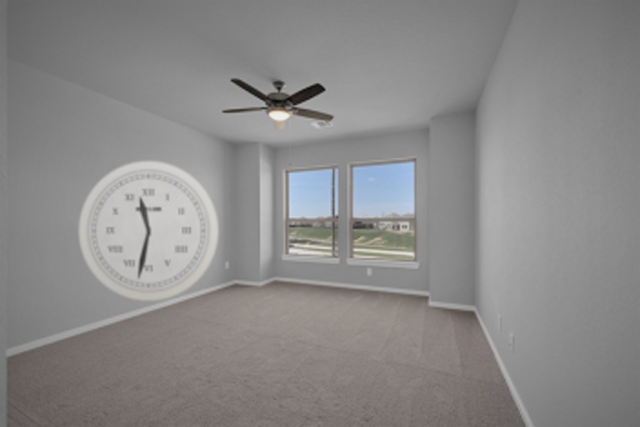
11:32
